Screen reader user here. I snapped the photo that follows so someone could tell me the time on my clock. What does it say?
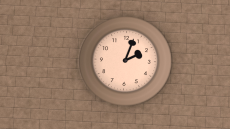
2:03
